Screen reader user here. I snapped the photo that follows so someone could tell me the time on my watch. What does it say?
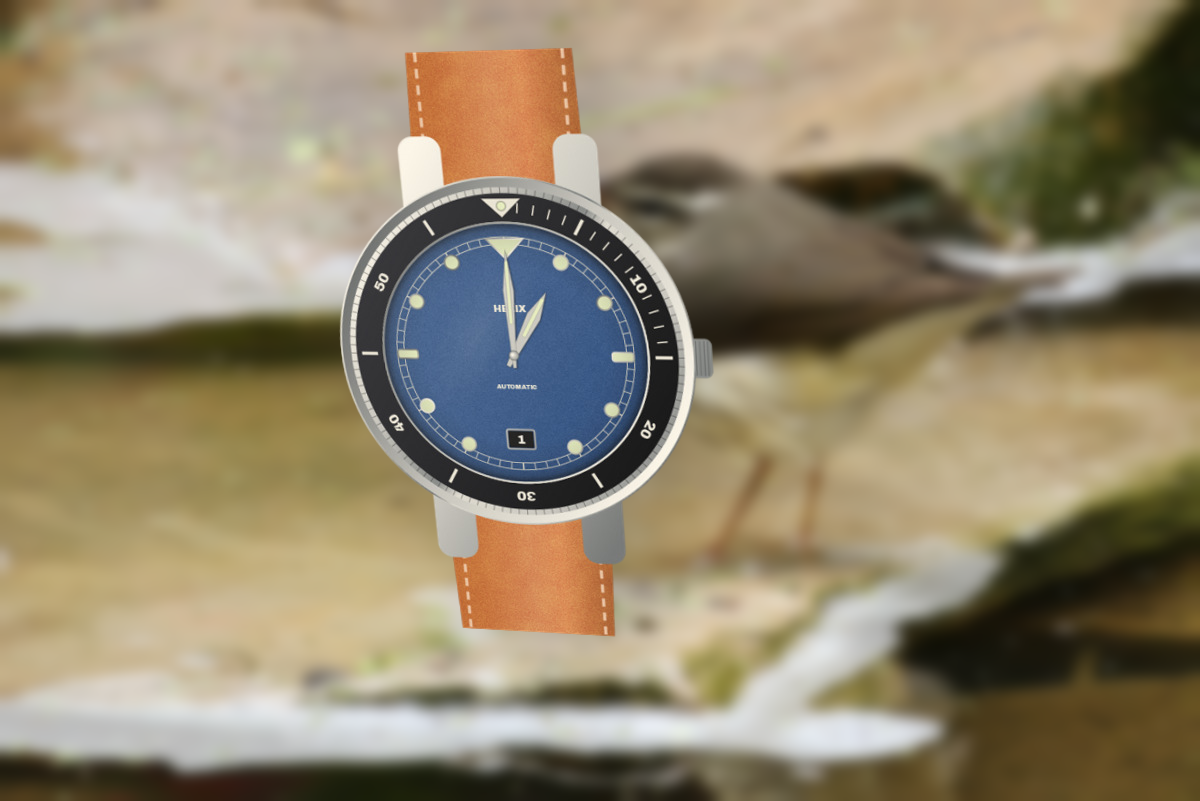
1:00
